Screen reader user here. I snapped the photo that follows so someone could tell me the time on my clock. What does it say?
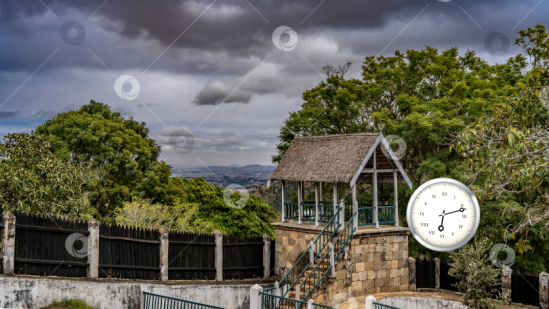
6:12
